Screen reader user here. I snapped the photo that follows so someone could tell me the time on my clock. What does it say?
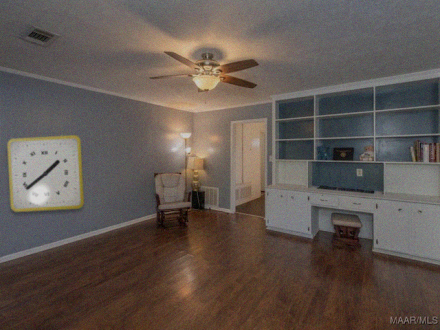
1:39
